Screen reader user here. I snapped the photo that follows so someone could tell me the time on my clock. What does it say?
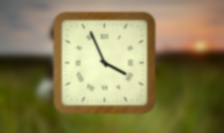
3:56
